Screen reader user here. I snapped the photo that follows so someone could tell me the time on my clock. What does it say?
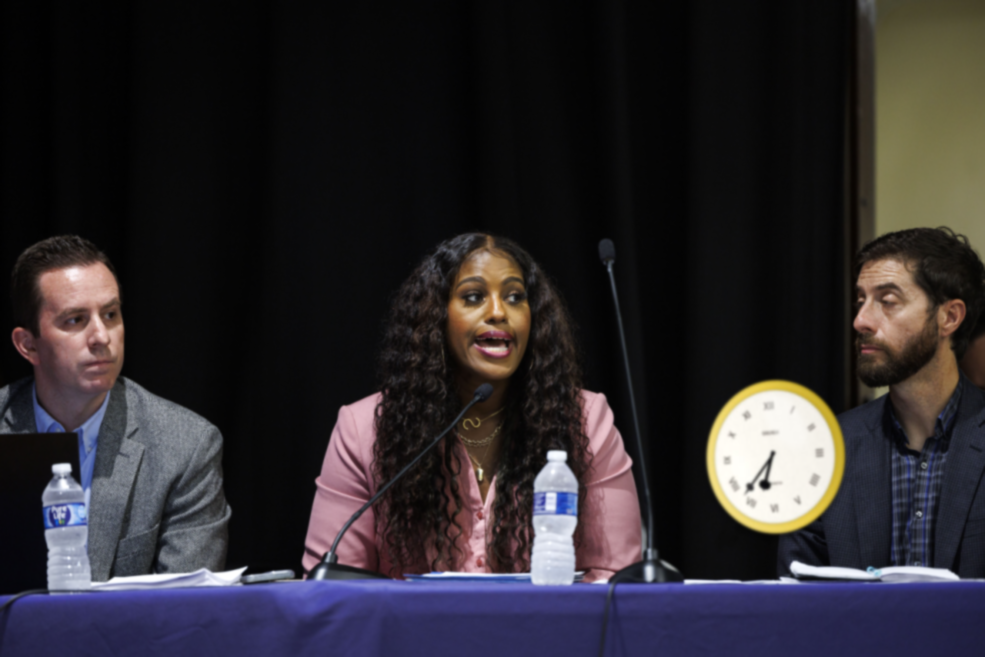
6:37
